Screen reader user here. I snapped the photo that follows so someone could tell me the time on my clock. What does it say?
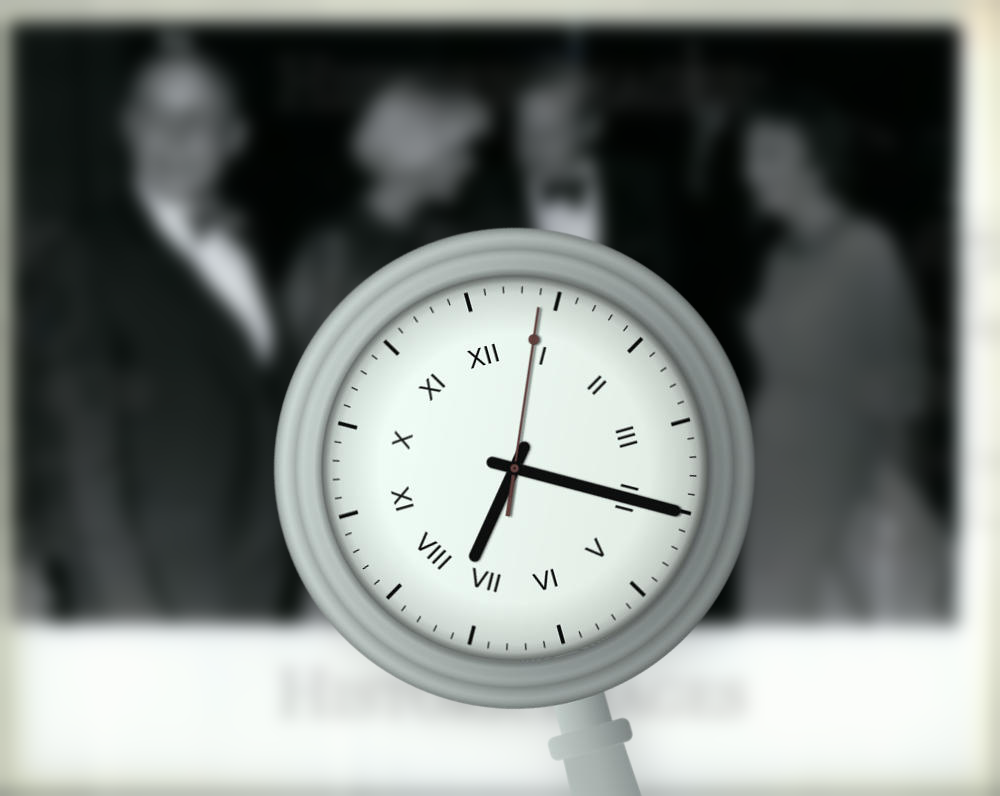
7:20:04
